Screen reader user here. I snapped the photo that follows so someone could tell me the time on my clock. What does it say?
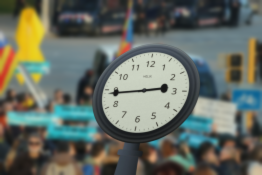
2:44
